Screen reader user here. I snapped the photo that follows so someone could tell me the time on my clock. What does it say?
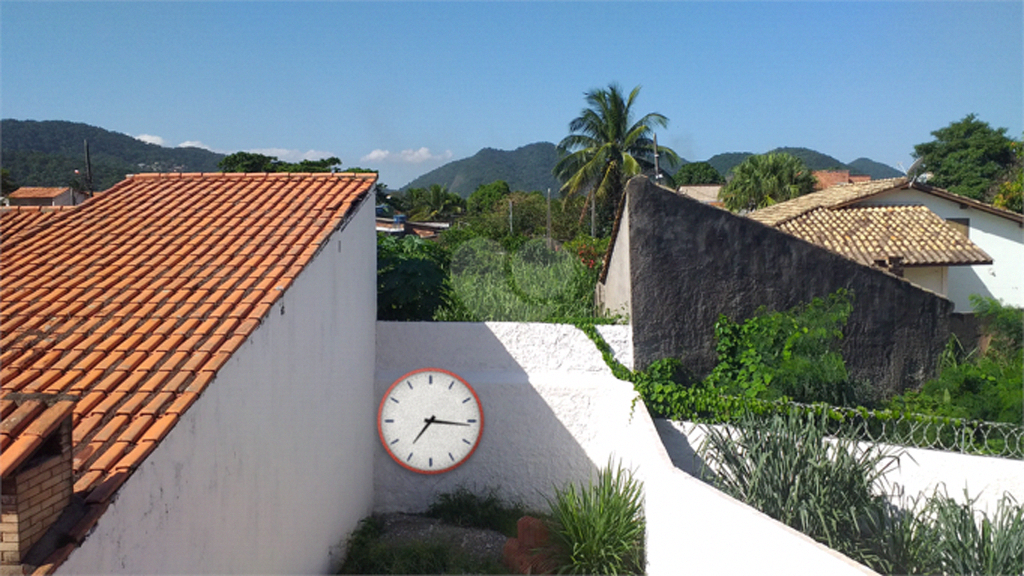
7:16
